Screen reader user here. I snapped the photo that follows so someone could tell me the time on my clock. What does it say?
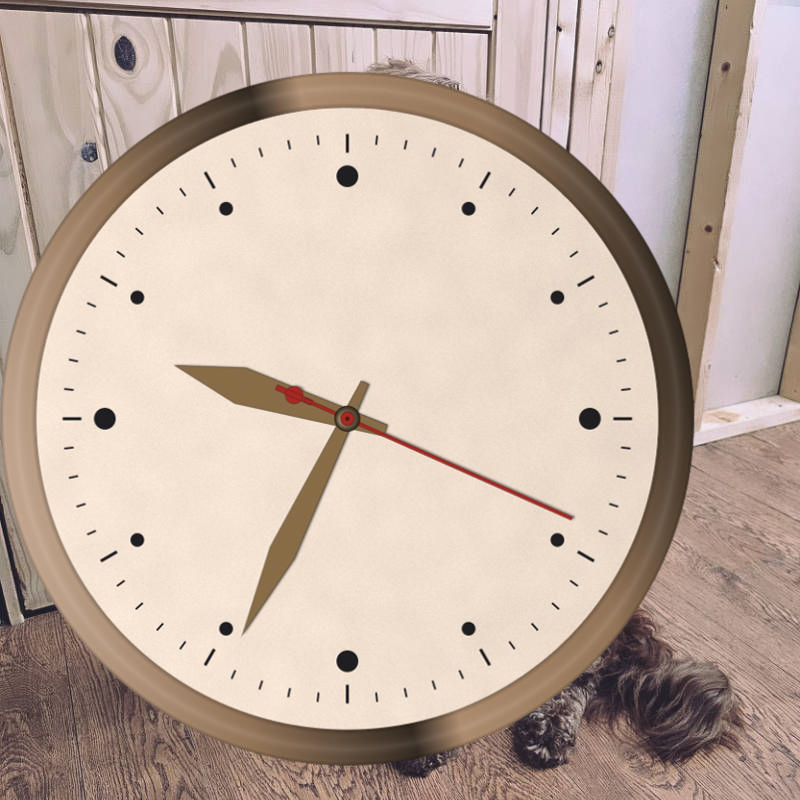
9:34:19
